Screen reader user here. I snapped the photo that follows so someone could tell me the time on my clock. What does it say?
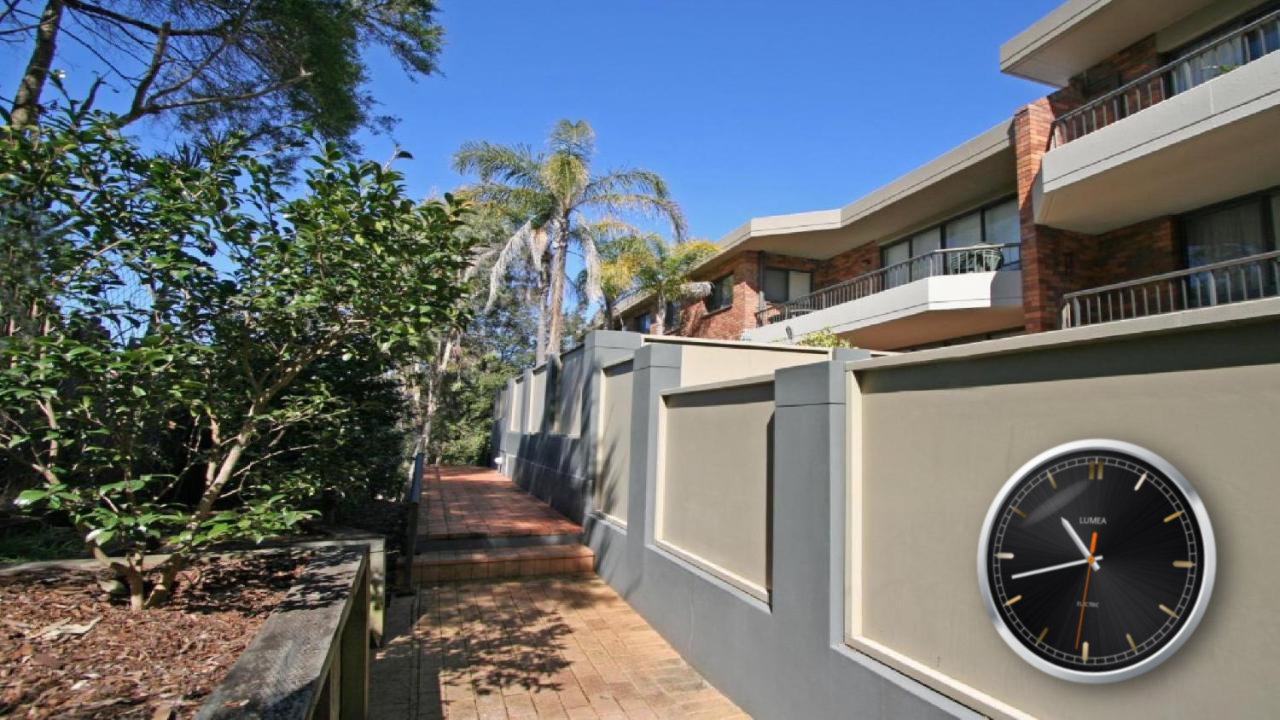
10:42:31
